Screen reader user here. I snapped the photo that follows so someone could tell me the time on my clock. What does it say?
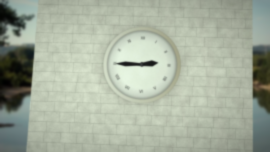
2:45
